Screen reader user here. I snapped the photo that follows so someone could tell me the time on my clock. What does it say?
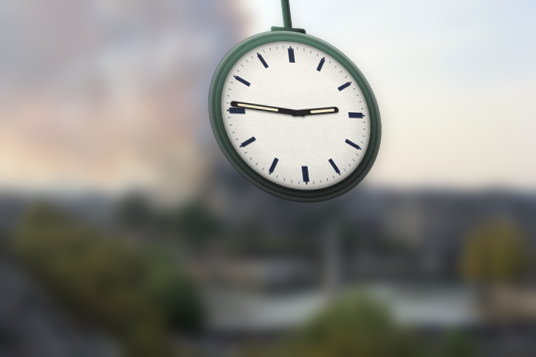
2:46
